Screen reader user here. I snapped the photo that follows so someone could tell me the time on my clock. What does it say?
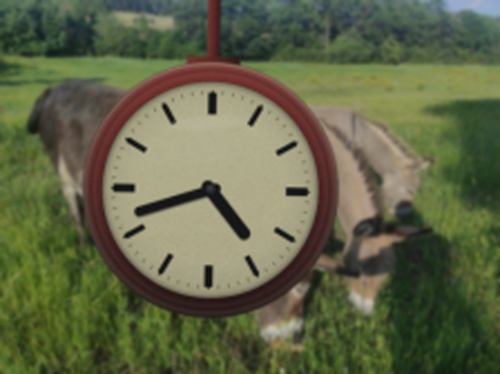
4:42
